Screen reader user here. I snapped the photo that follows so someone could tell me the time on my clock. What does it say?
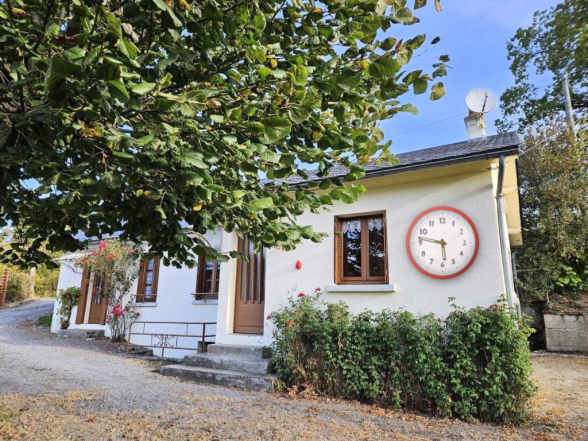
5:47
